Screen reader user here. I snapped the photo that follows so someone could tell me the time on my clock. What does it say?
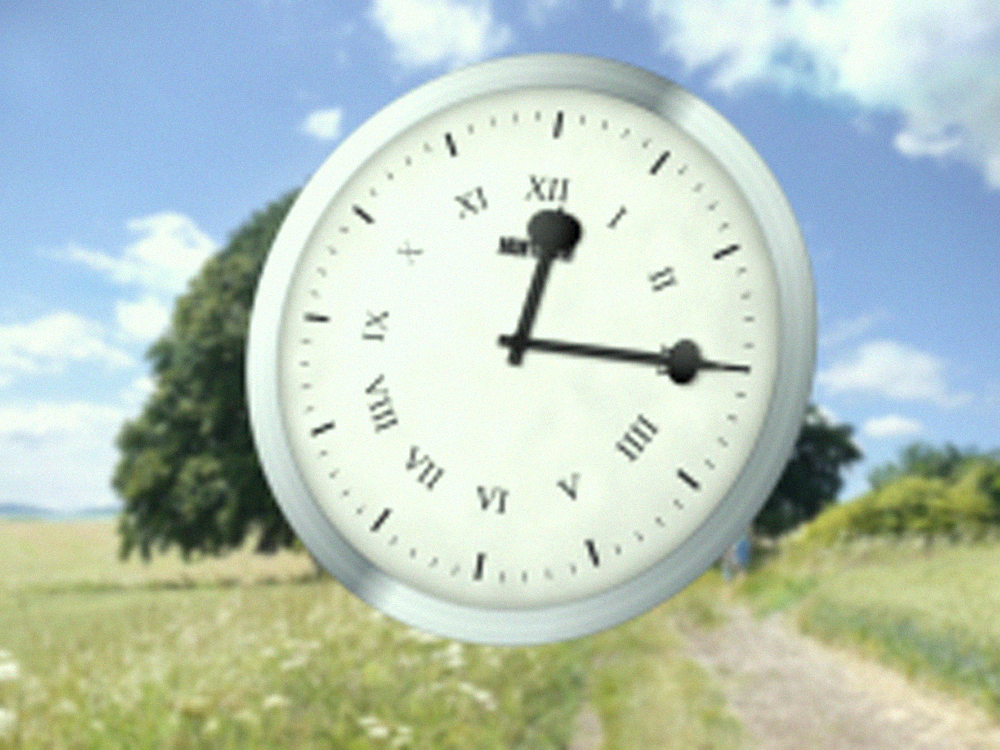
12:15
